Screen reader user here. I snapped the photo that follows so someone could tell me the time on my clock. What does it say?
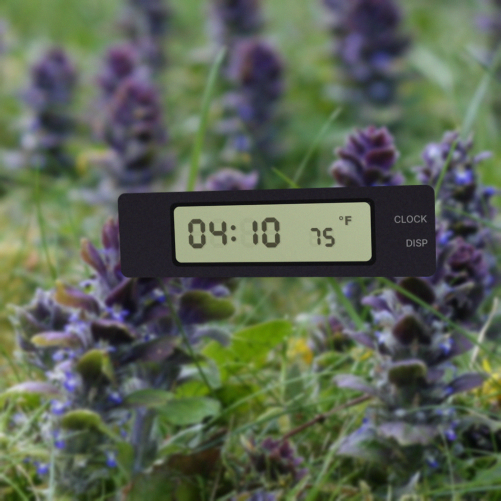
4:10
